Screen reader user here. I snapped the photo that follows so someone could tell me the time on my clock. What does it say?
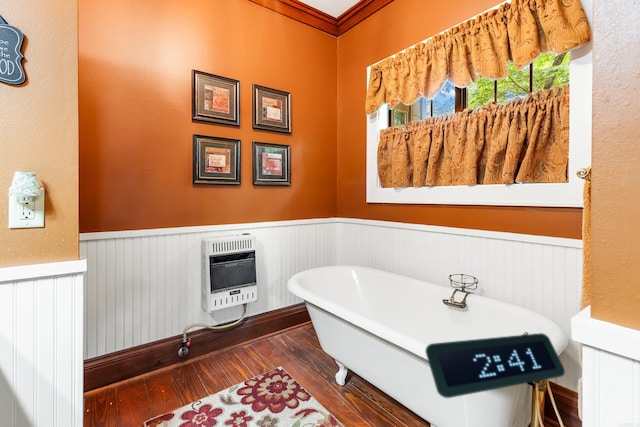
2:41
